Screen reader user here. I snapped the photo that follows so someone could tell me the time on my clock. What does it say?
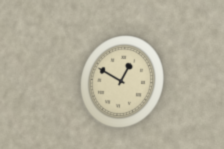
12:49
